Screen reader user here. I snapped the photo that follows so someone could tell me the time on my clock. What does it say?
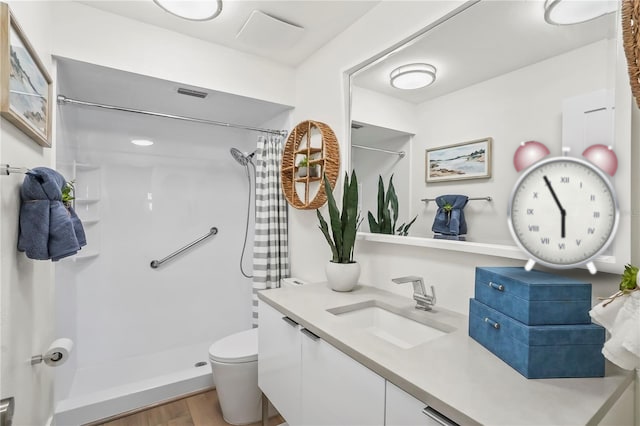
5:55
